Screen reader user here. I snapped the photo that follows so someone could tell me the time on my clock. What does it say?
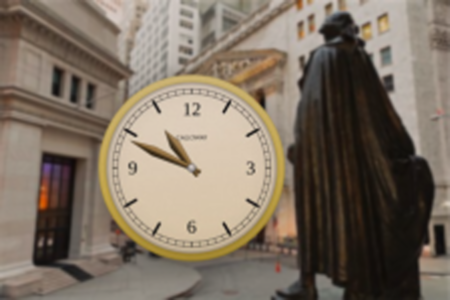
10:49
